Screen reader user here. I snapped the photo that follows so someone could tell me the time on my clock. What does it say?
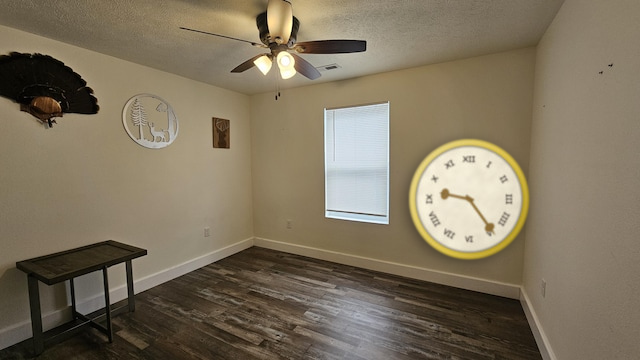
9:24
